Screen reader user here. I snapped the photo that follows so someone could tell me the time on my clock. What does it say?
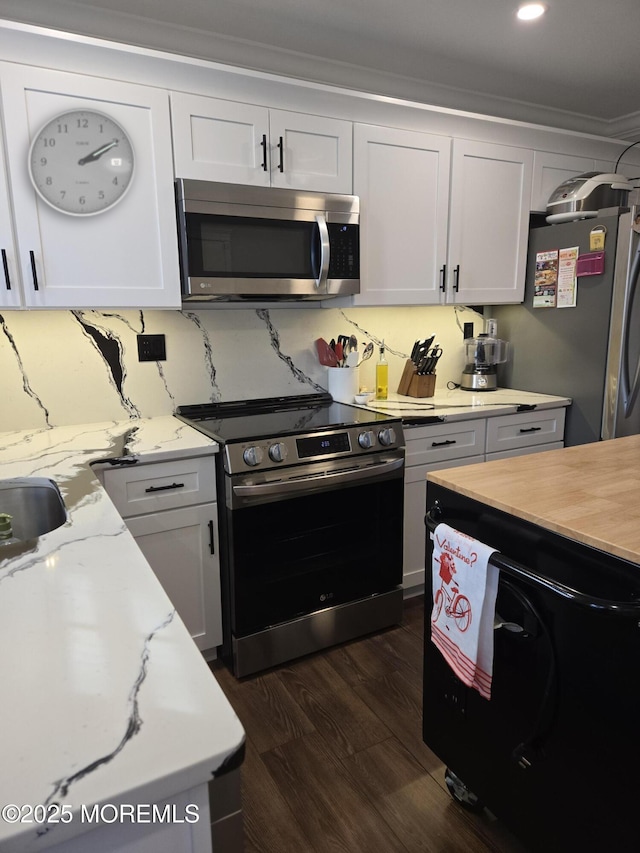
2:10
